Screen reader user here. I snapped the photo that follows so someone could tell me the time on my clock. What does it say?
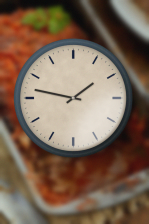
1:47
